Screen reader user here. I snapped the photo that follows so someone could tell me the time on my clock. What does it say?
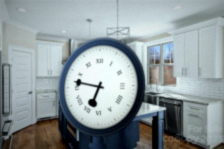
6:47
